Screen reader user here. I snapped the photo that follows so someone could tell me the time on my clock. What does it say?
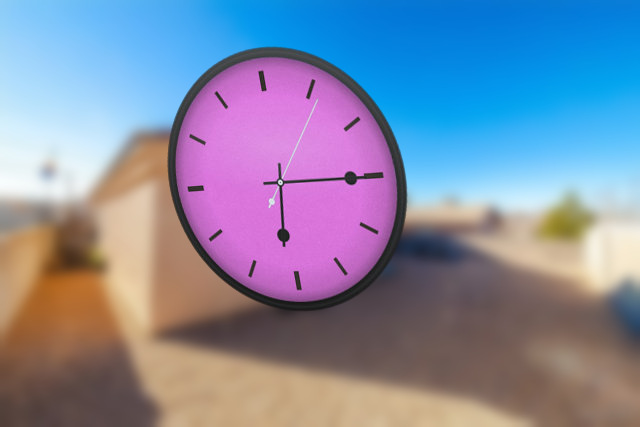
6:15:06
